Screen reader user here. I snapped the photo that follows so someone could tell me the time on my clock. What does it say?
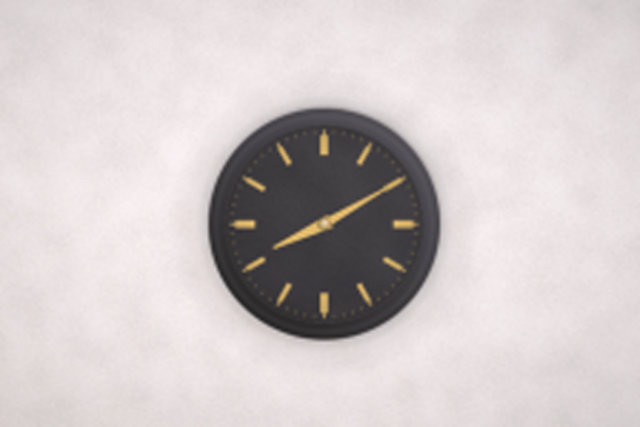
8:10
